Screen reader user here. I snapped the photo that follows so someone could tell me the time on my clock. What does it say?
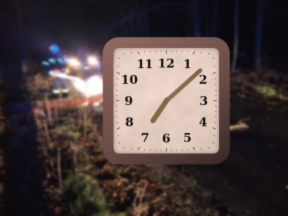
7:08
